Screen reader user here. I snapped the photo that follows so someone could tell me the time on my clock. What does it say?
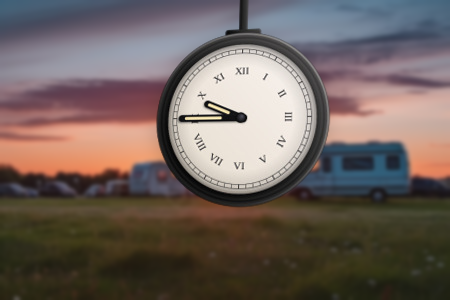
9:45
